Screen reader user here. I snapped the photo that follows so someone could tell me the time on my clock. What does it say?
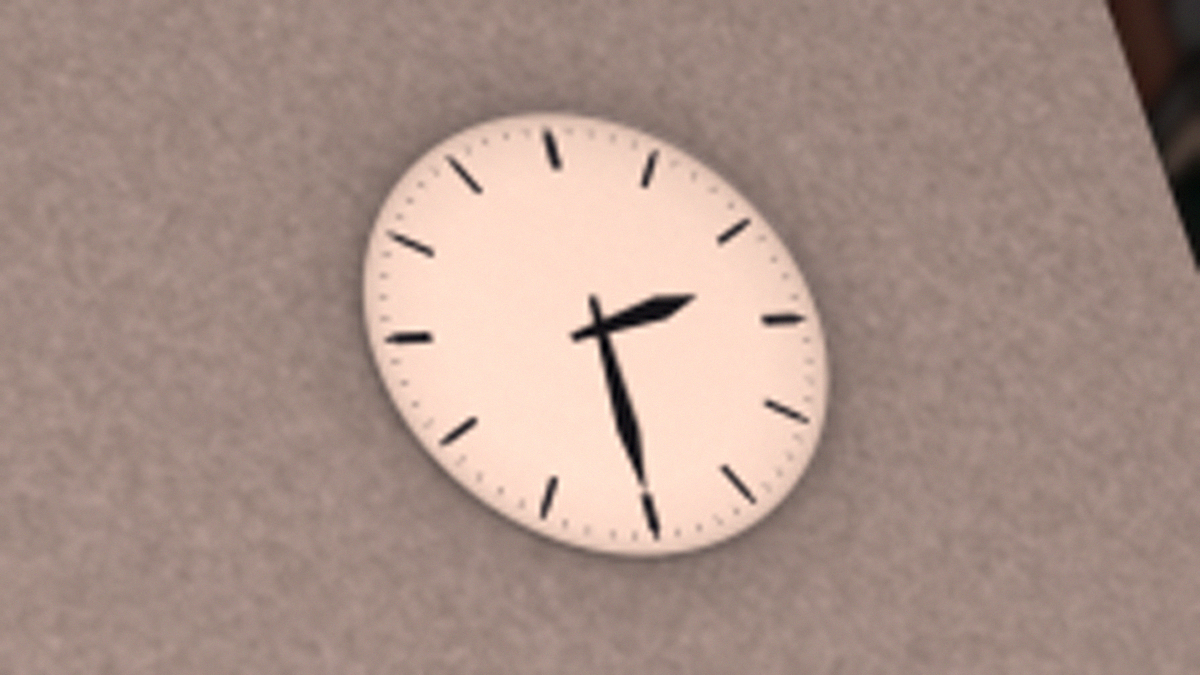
2:30
